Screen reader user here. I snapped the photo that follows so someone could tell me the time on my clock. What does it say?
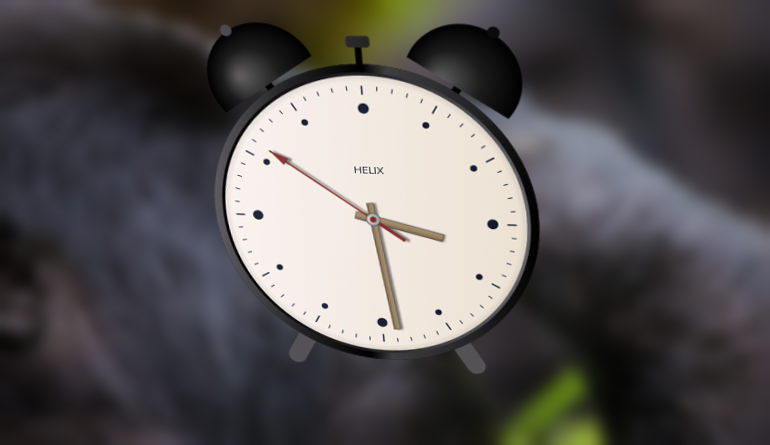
3:28:51
